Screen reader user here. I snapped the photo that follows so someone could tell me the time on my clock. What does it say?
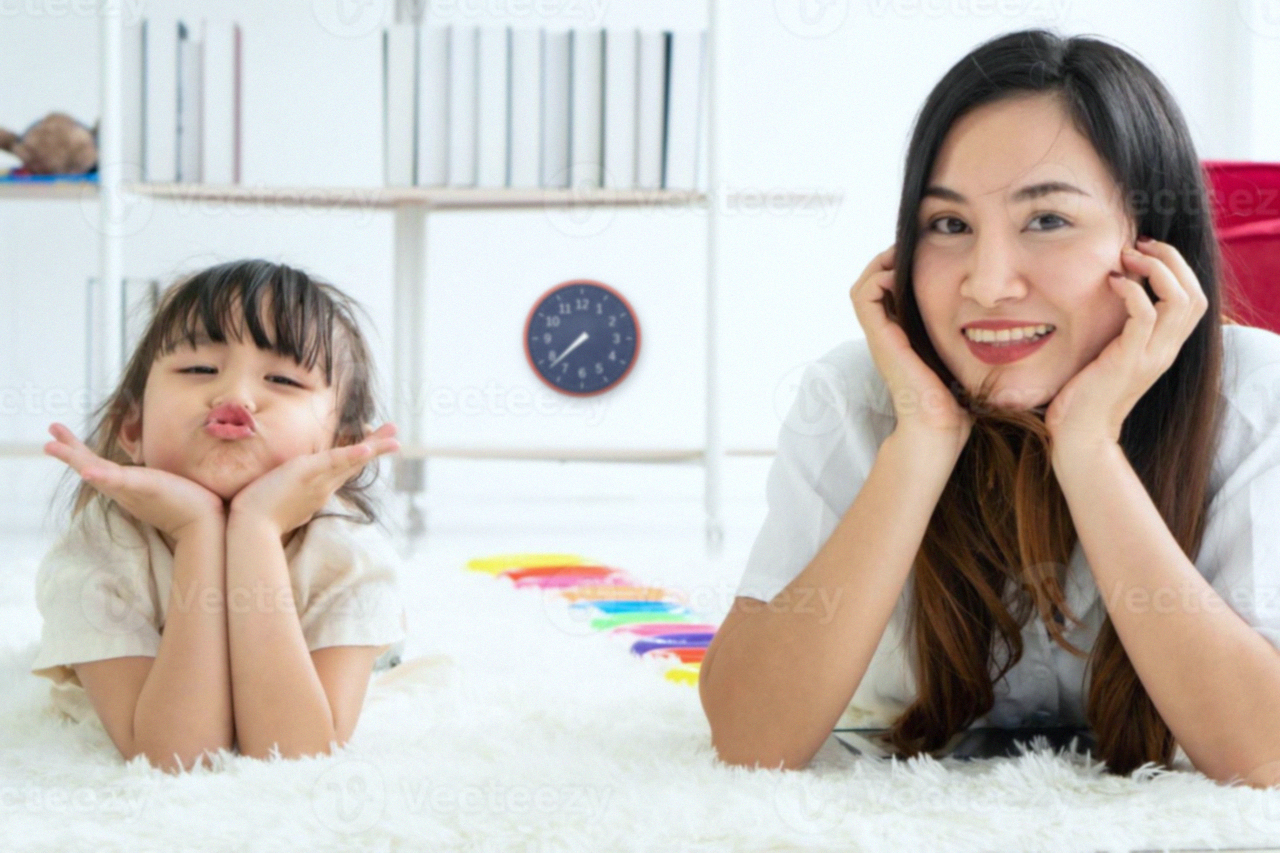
7:38
